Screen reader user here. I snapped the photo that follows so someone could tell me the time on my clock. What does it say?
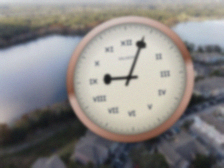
9:04
